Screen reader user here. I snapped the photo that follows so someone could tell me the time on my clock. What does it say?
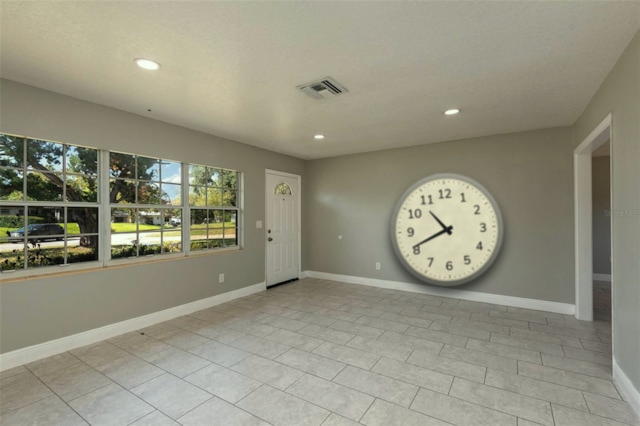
10:41
